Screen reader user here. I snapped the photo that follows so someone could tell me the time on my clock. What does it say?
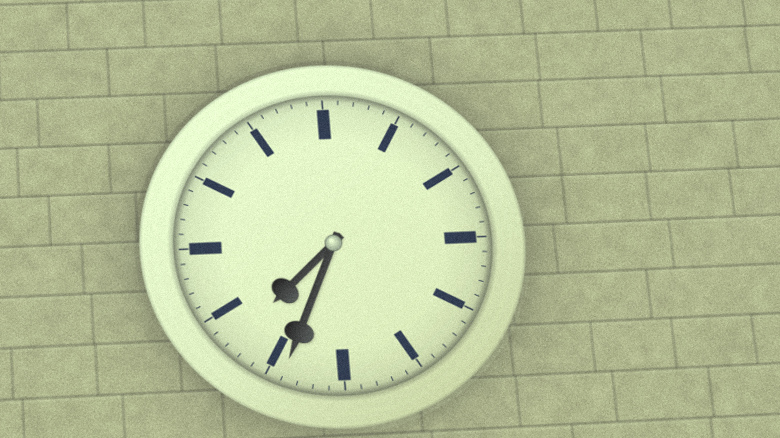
7:34
